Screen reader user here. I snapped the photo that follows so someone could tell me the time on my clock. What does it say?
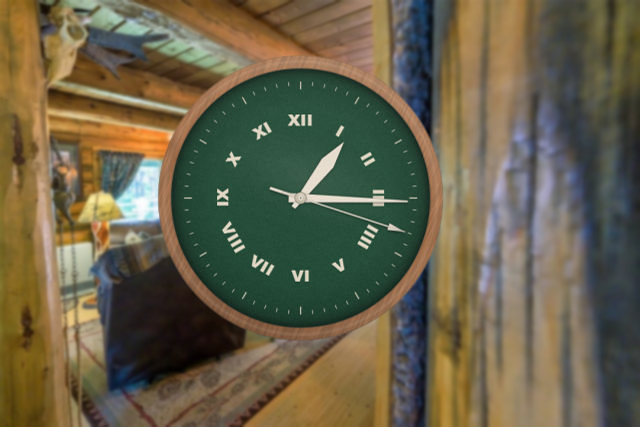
1:15:18
